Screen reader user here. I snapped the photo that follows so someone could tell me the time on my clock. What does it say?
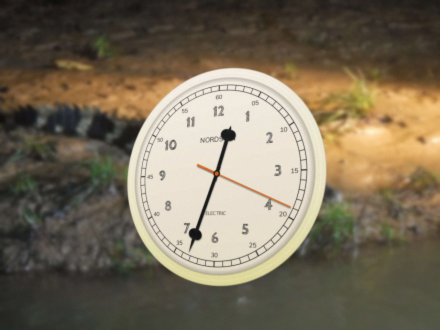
12:33:19
